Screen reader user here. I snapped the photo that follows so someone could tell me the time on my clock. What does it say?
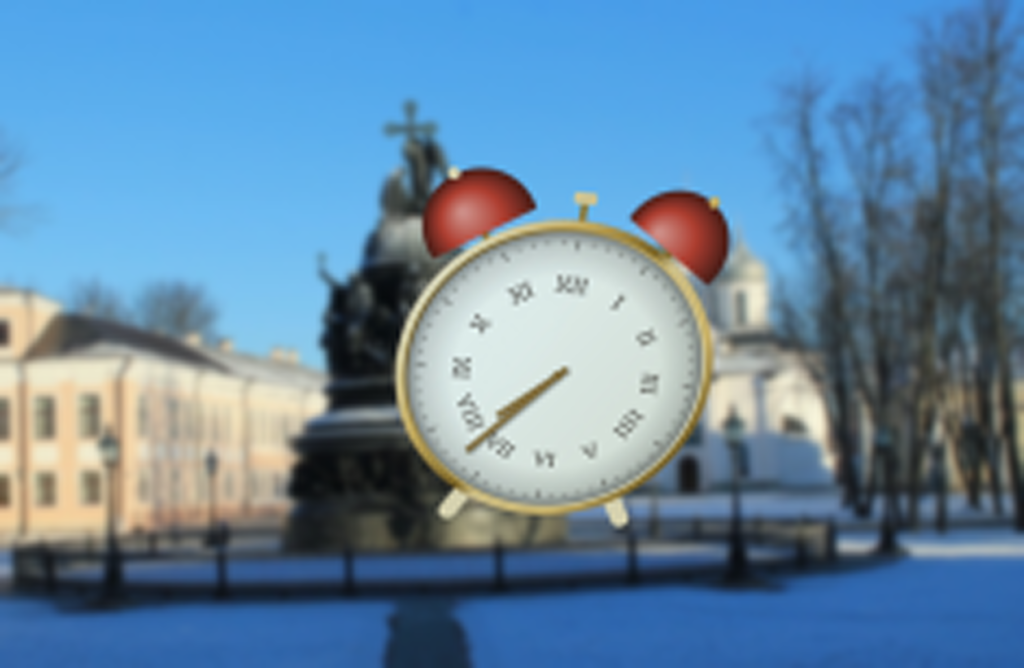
7:37
